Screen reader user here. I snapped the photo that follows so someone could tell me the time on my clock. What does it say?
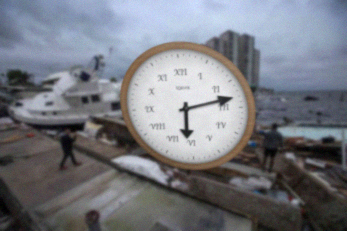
6:13
